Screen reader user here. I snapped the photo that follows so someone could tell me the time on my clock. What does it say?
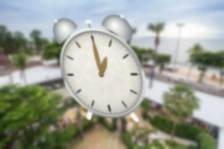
1:00
